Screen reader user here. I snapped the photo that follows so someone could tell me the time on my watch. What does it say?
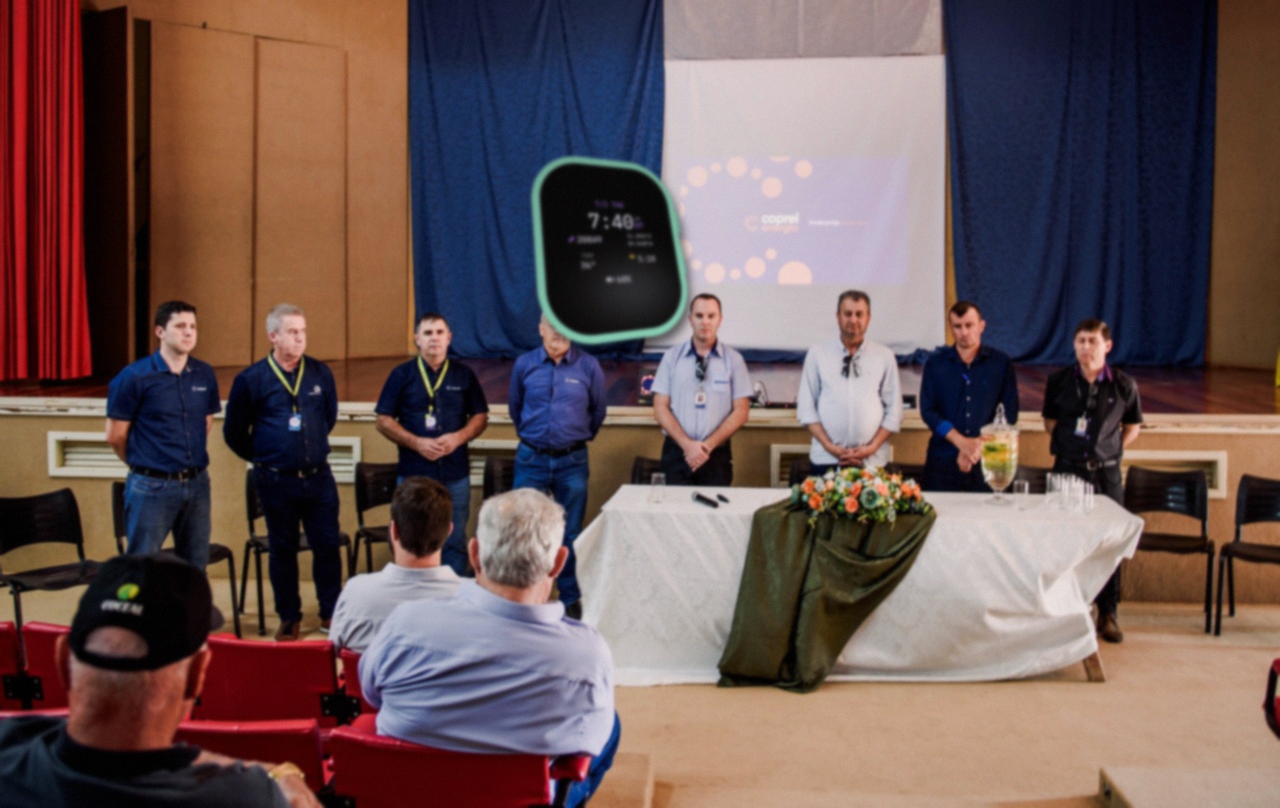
7:40
